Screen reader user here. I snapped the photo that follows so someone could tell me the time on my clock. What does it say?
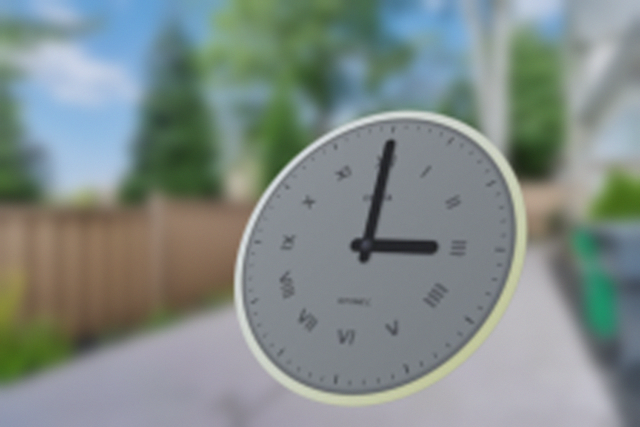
3:00
